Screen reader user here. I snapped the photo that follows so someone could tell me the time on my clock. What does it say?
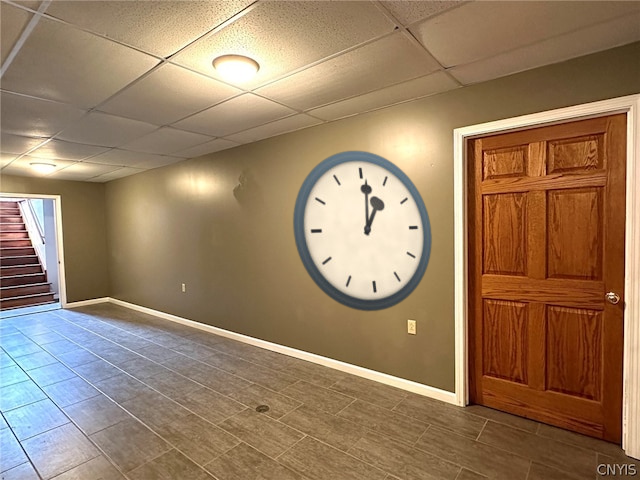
1:01
